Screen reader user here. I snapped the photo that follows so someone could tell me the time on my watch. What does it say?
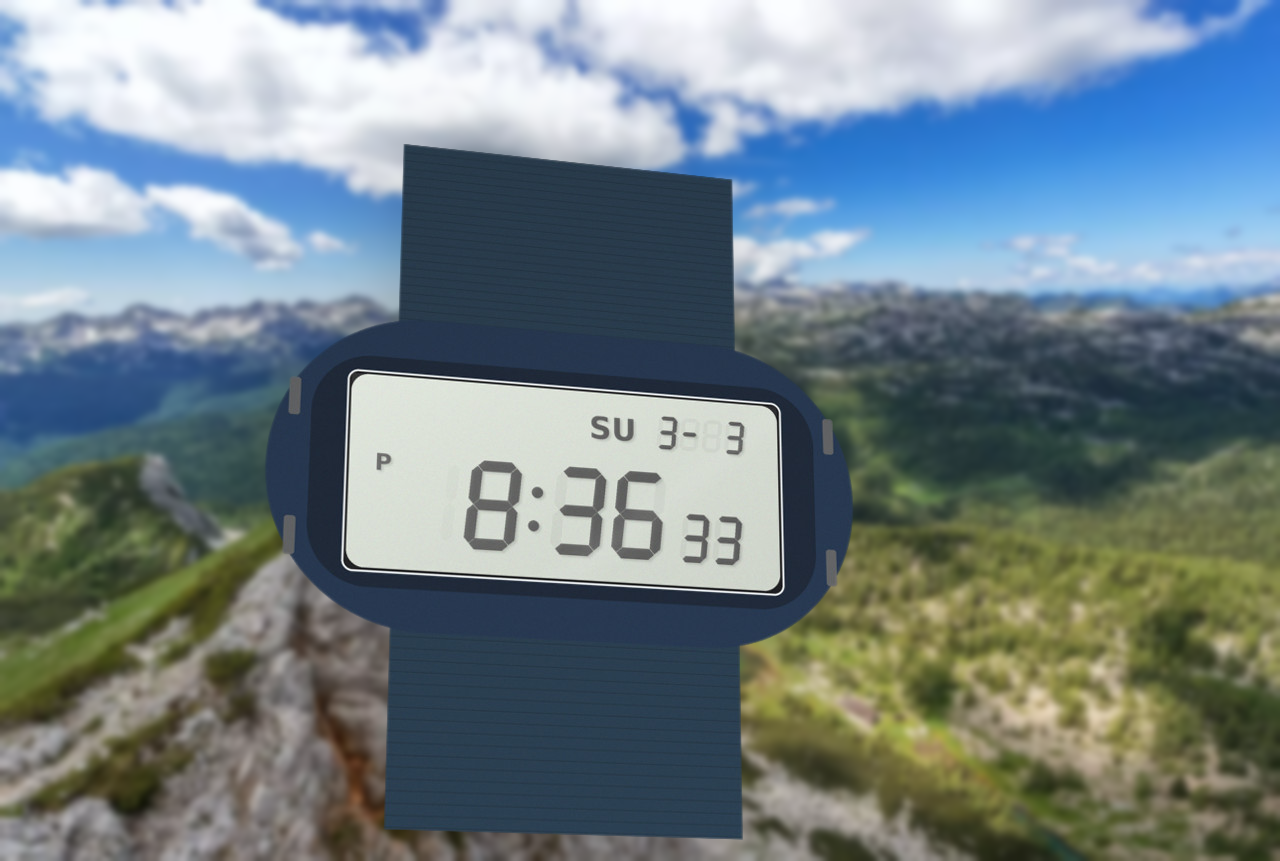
8:36:33
